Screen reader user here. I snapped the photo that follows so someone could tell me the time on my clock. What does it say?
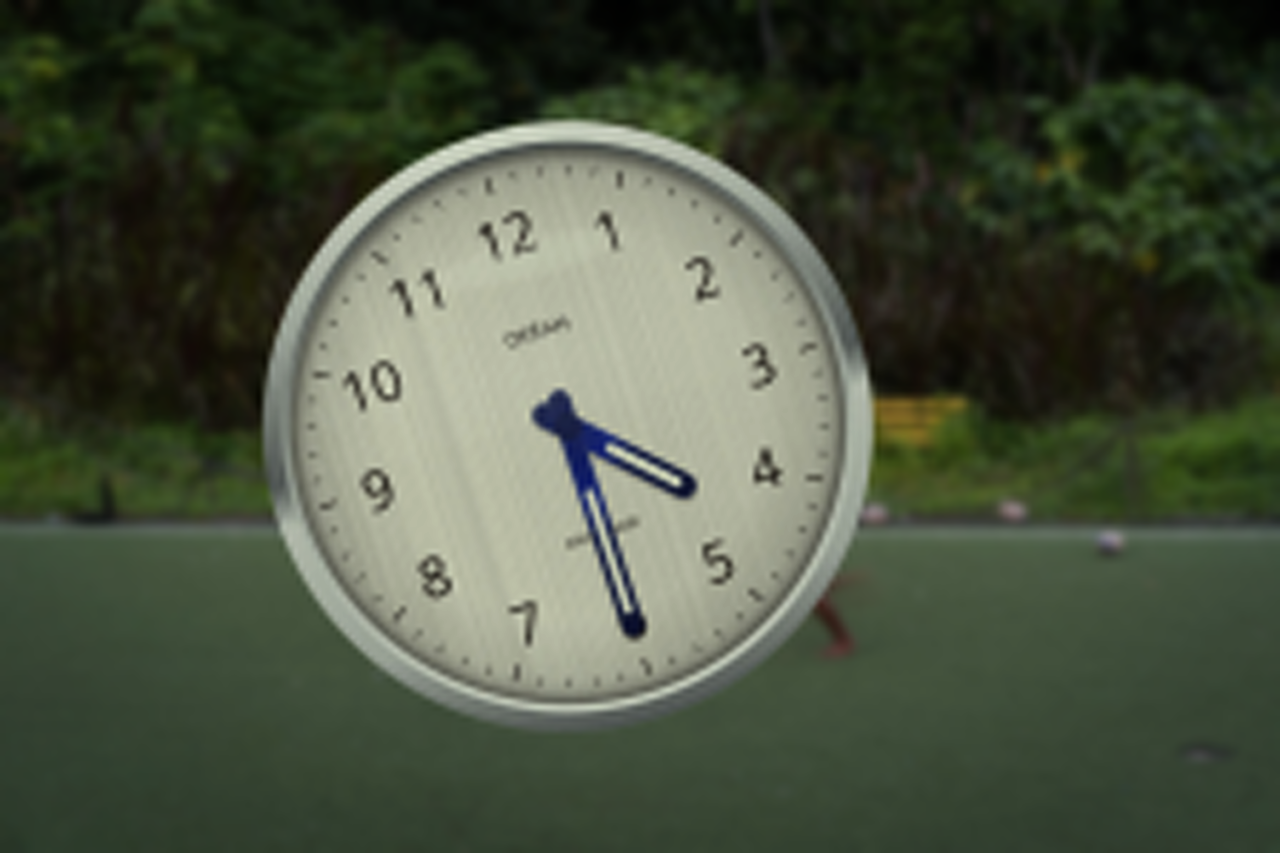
4:30
